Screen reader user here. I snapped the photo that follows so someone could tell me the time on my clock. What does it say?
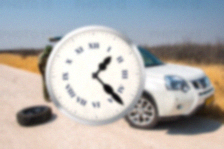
1:23
